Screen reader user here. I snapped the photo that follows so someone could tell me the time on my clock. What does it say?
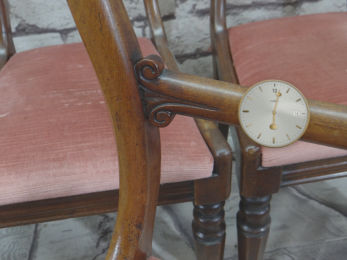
6:02
